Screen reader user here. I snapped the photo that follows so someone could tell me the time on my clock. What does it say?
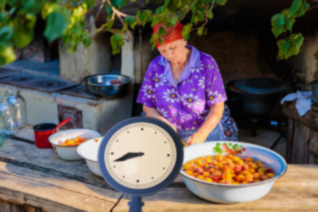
8:42
